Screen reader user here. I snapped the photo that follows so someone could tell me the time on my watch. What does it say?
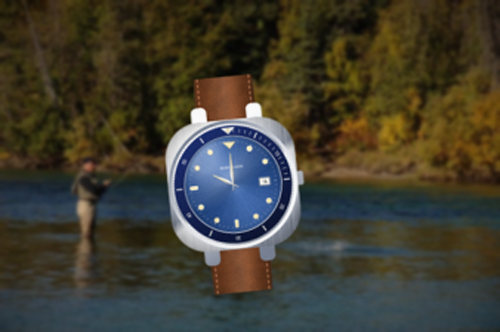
10:00
